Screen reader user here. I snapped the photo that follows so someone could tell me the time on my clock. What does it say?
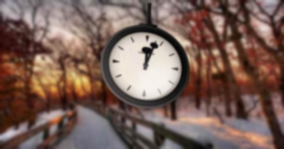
12:03
